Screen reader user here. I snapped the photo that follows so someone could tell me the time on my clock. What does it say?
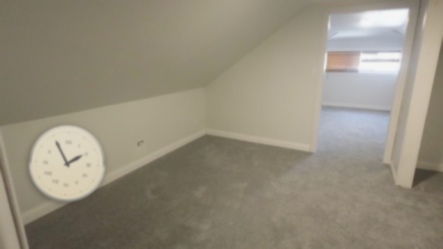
1:55
